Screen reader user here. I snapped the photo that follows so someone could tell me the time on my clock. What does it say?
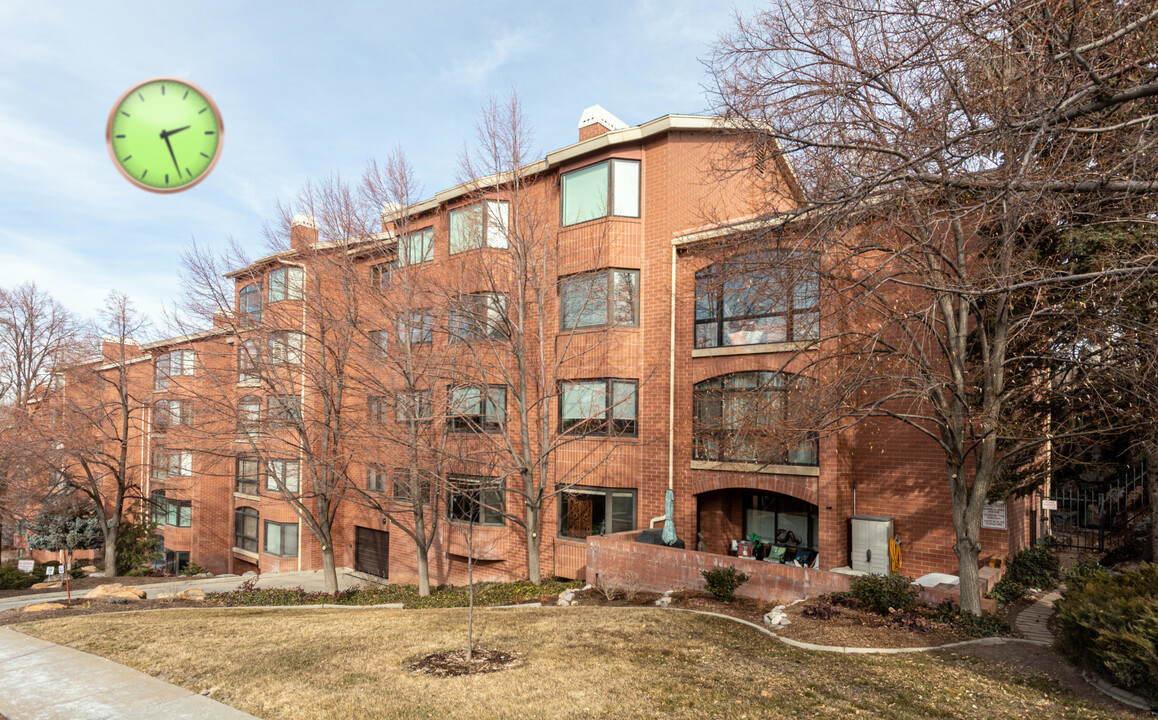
2:27
